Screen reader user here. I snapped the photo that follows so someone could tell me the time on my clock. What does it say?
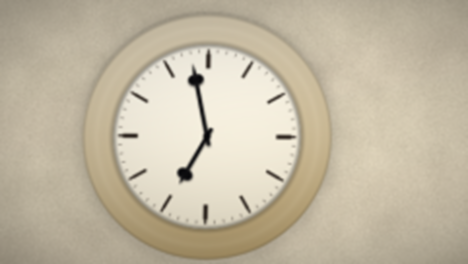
6:58
